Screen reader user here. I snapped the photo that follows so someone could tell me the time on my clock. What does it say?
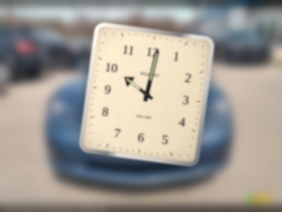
10:01
